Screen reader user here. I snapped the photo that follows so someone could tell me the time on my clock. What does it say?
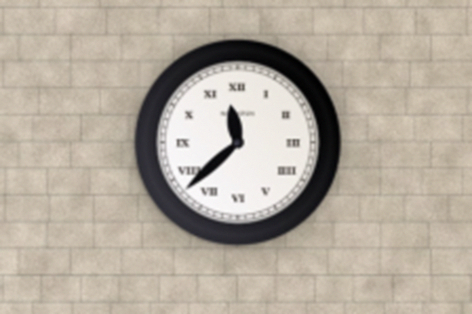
11:38
